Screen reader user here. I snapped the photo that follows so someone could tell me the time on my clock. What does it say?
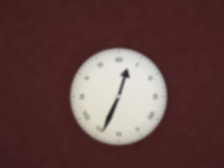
12:34
